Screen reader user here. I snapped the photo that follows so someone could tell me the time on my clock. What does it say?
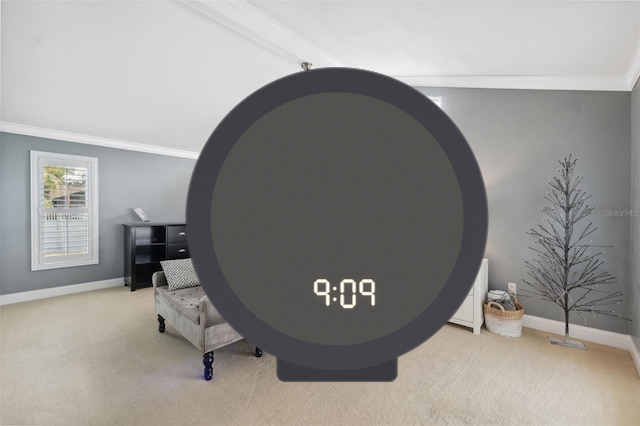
9:09
